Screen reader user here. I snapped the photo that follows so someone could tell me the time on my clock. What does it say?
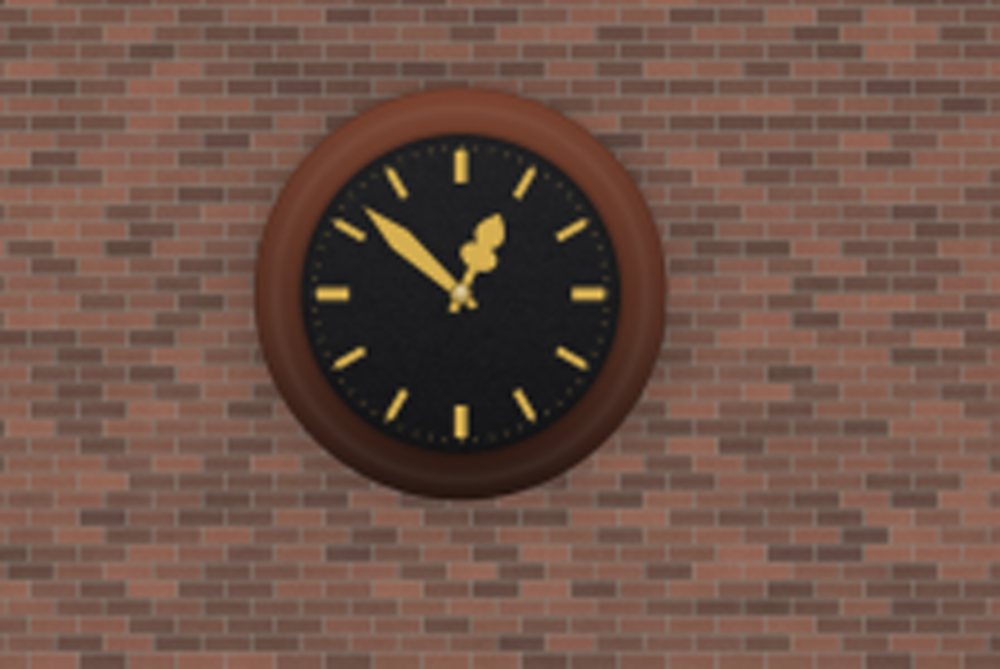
12:52
